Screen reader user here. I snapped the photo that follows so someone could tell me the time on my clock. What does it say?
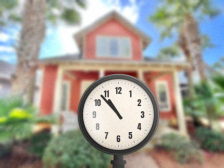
10:53
